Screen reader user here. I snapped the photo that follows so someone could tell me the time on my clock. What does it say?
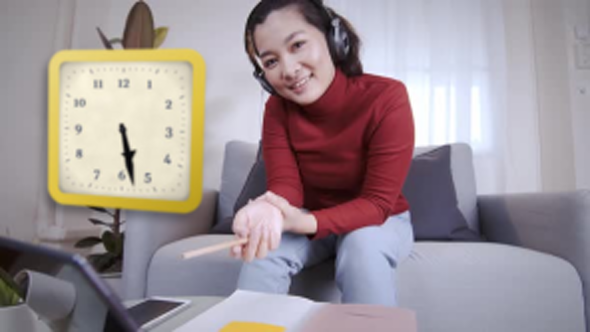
5:28
